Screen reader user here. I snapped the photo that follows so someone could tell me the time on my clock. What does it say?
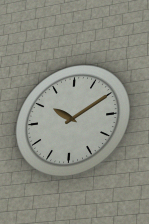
10:10
